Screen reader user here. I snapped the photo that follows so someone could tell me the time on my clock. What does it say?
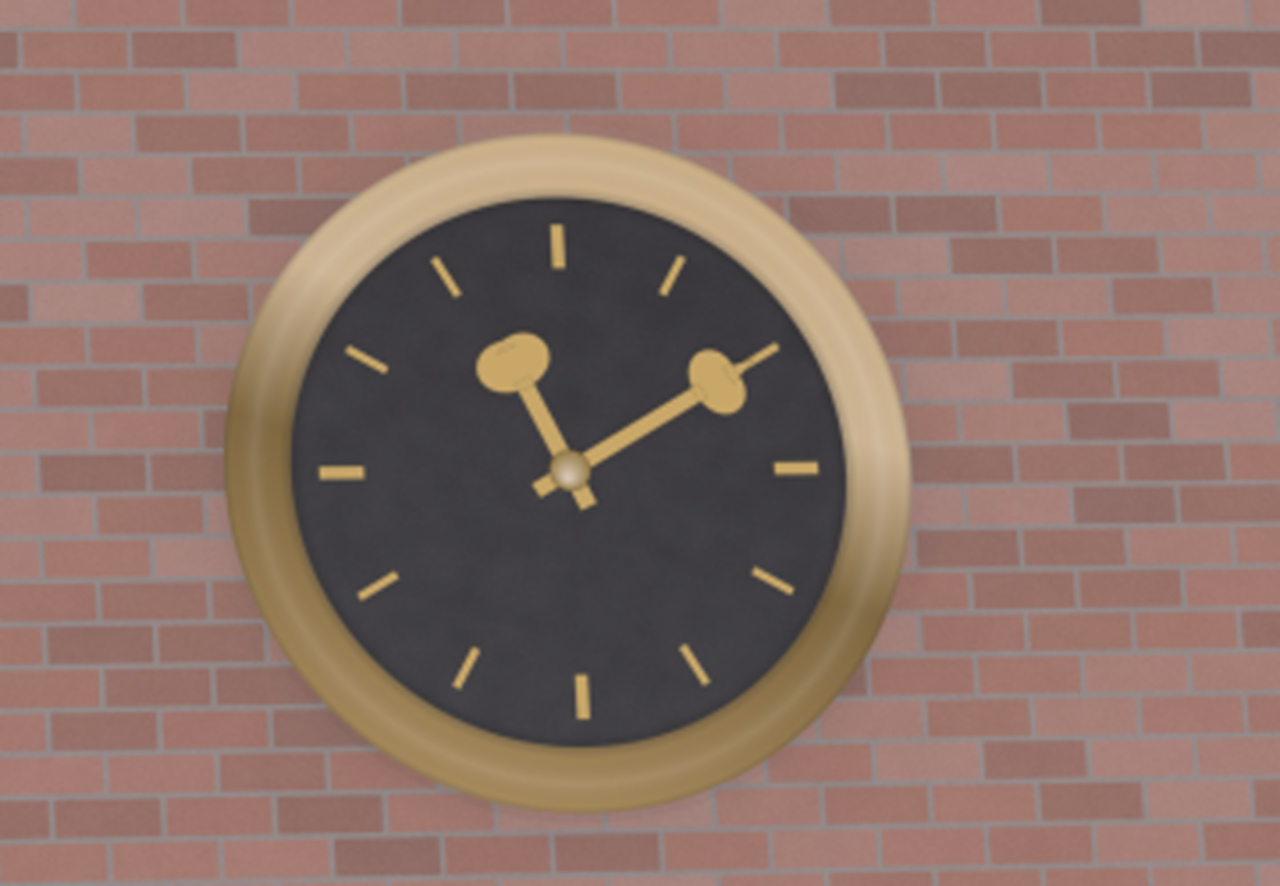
11:10
